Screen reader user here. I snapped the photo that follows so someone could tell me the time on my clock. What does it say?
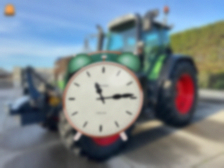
11:14
